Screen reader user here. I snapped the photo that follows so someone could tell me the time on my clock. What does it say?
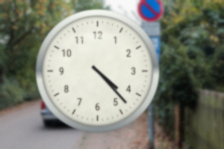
4:23
